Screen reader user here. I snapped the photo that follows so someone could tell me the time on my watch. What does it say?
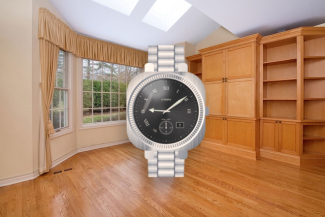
9:09
